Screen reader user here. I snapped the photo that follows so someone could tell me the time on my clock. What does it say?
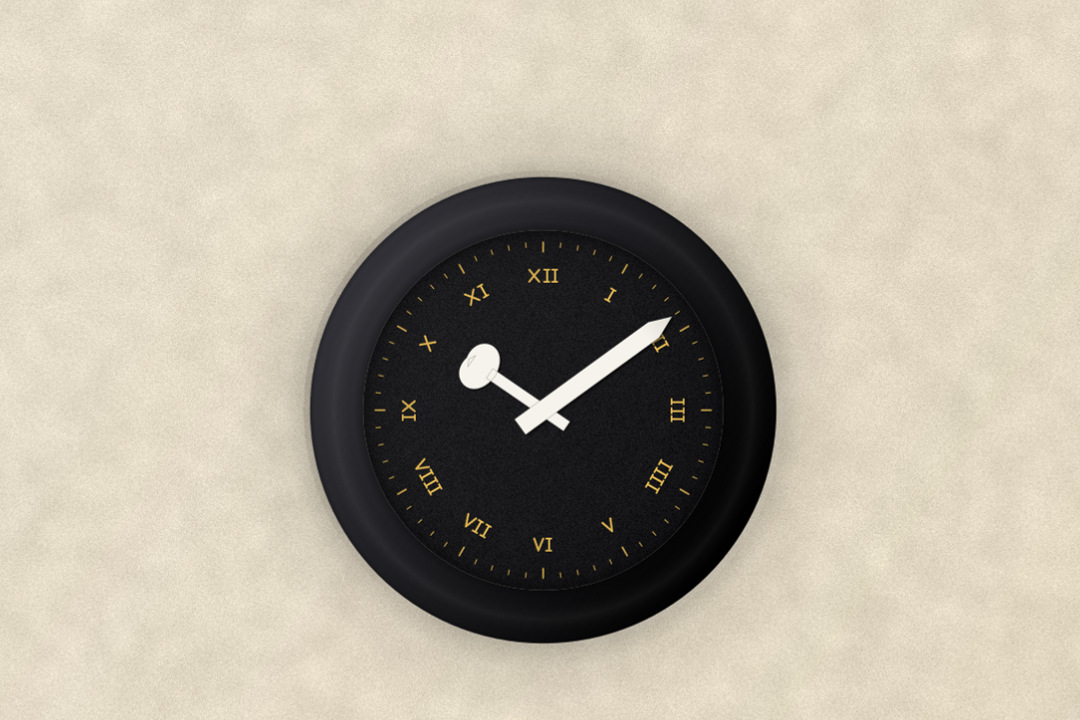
10:09
